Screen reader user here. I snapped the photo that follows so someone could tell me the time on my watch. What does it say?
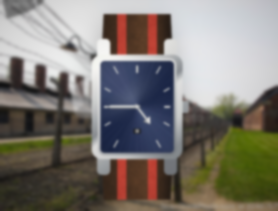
4:45
